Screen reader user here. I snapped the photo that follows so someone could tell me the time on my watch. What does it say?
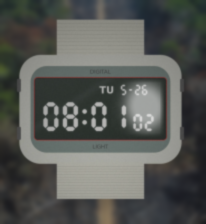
8:01:02
